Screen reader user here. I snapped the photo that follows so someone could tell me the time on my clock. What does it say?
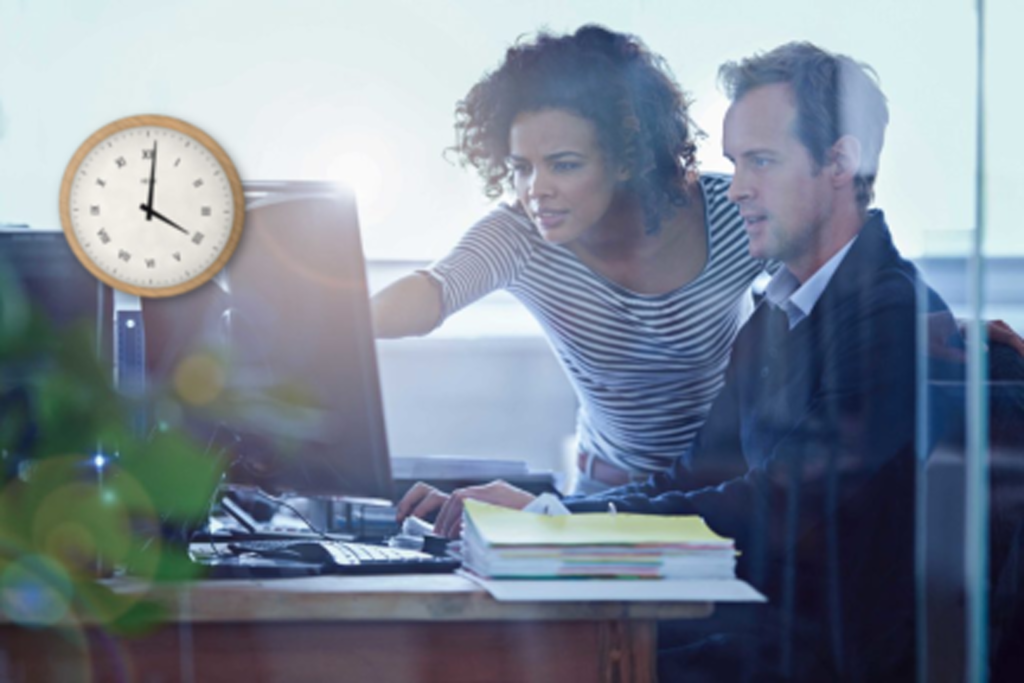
4:01
